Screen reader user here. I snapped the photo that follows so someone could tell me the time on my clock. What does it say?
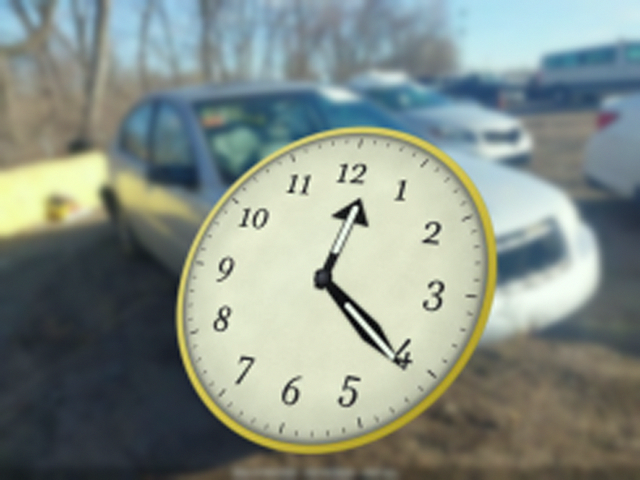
12:21
